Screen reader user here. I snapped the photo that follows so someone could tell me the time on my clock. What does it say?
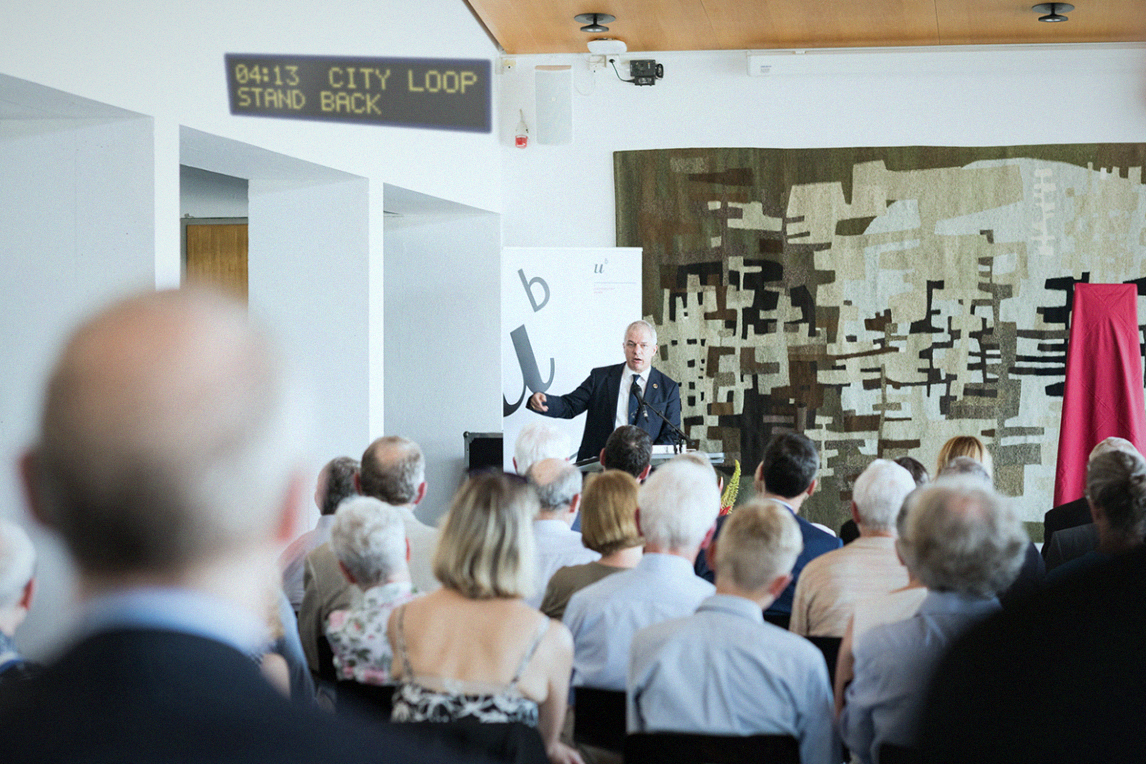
4:13
